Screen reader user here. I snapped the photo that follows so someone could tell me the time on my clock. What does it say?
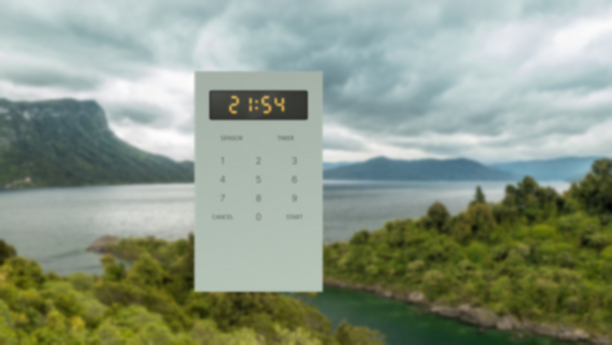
21:54
